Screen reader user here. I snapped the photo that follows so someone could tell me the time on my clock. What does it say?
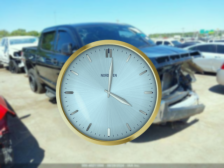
4:01
